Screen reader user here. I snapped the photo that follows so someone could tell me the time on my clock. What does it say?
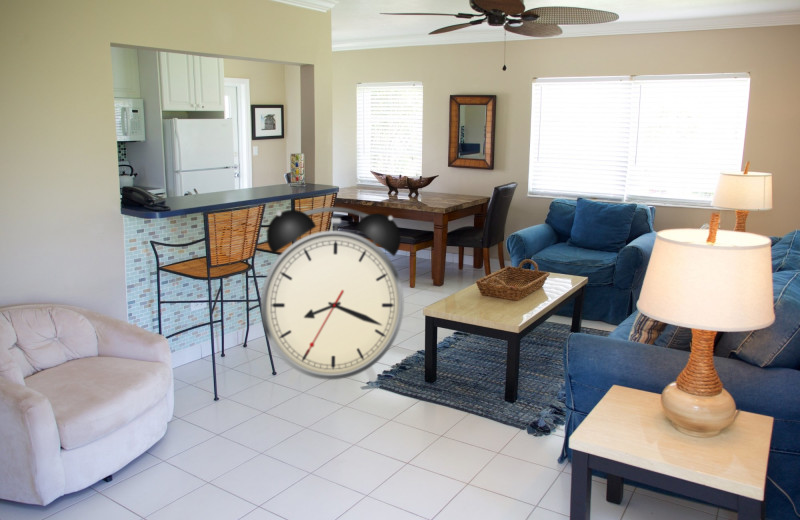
8:18:35
